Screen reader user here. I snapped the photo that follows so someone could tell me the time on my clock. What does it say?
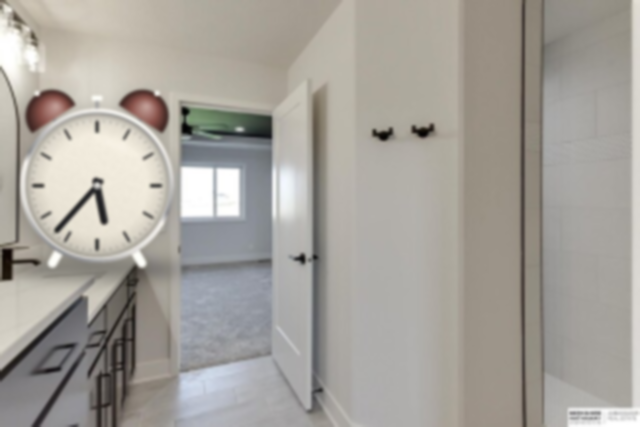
5:37
